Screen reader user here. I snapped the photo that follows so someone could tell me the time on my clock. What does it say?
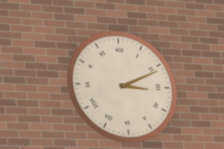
3:11
